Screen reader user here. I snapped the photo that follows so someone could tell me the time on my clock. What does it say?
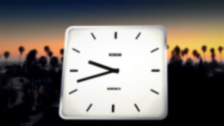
9:42
